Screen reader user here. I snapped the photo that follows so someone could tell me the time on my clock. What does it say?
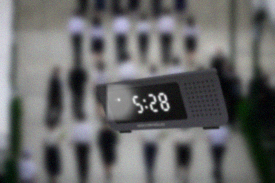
5:28
